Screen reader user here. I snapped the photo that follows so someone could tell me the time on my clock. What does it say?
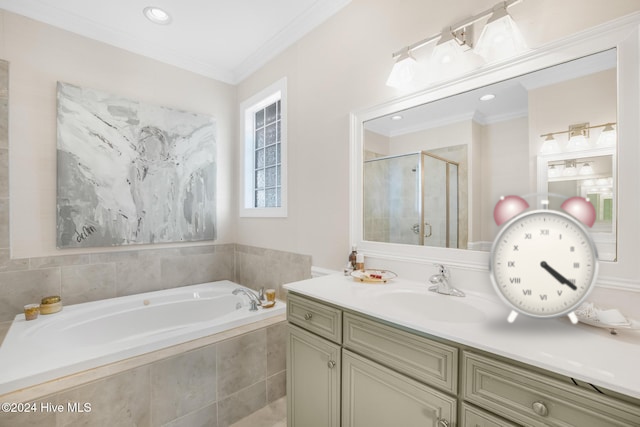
4:21
